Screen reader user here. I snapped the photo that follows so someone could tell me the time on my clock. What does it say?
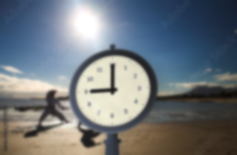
9:00
